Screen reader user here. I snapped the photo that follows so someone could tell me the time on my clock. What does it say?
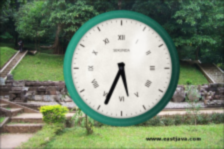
5:34
